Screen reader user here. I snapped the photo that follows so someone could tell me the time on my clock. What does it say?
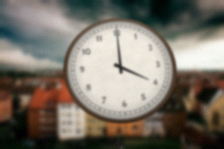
4:00
